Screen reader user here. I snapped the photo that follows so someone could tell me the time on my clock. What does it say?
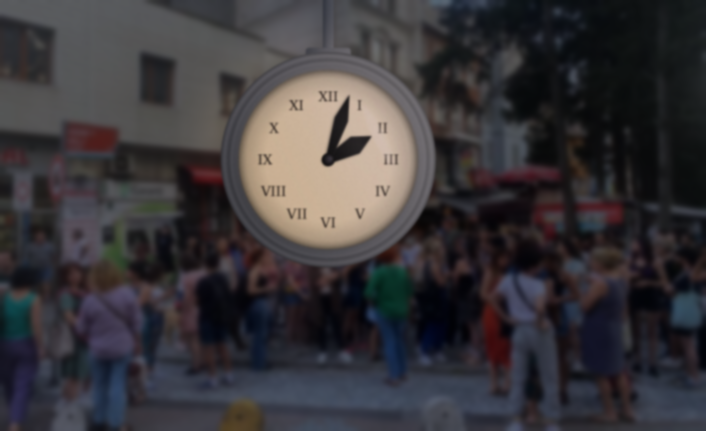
2:03
